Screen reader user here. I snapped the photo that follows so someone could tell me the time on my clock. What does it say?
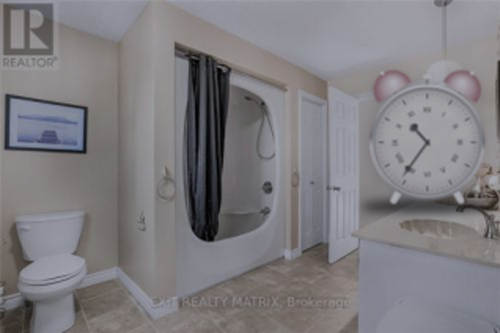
10:36
